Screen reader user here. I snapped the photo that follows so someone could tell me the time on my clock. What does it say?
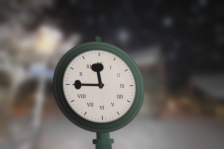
11:45
